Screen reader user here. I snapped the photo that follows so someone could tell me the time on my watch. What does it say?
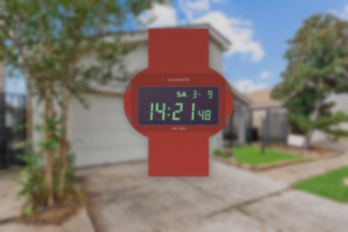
14:21:48
